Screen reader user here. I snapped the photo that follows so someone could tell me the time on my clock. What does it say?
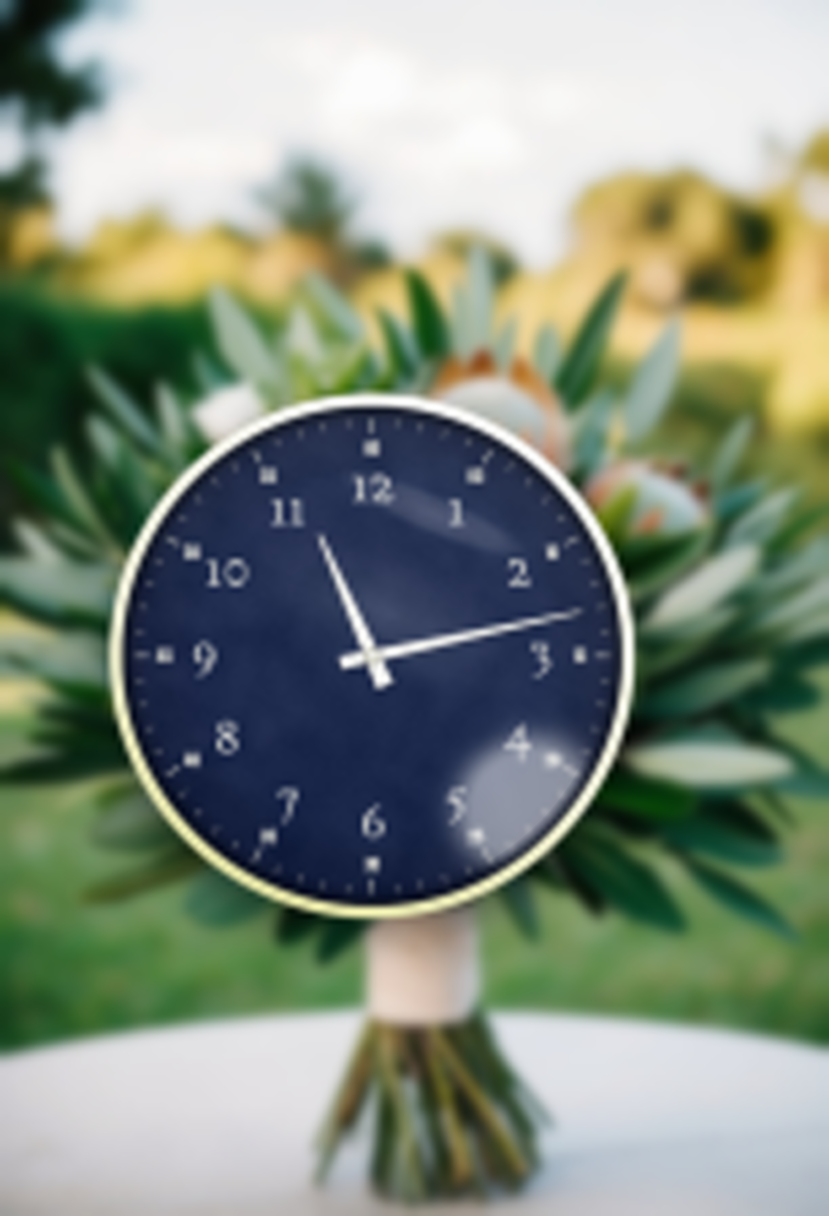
11:13
